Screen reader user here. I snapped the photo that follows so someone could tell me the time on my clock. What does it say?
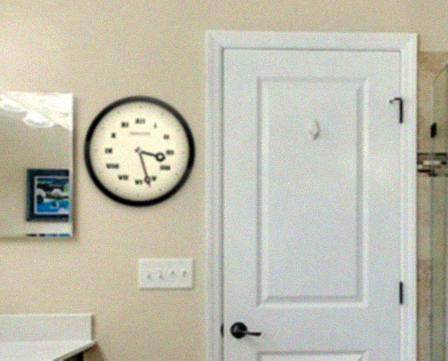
3:27
